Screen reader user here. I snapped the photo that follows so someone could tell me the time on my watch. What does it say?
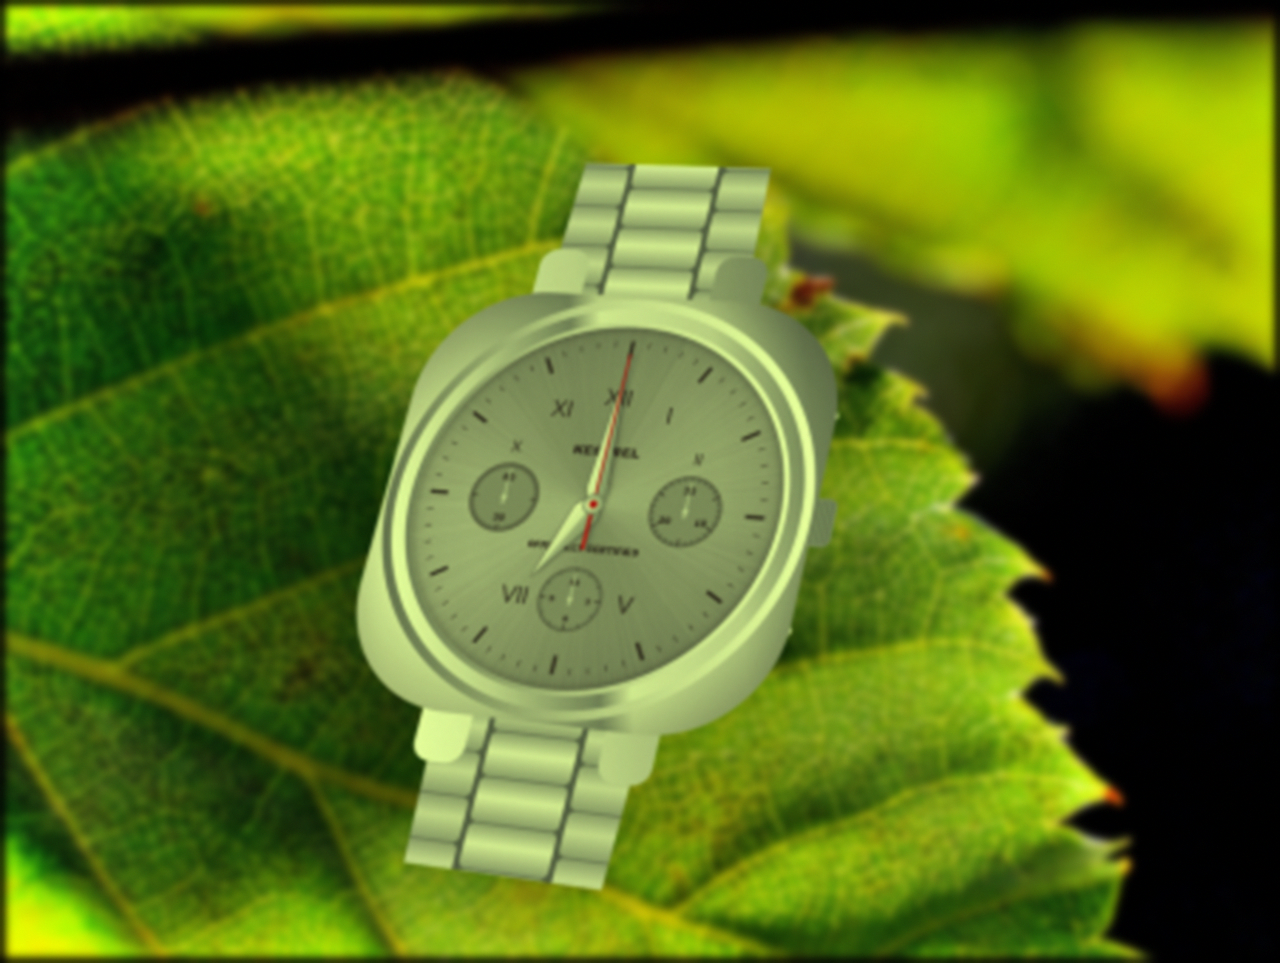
7:00
